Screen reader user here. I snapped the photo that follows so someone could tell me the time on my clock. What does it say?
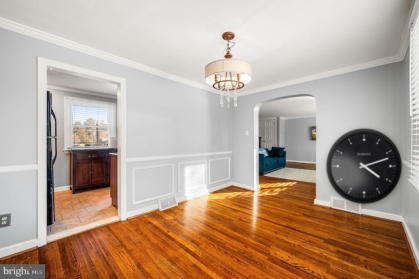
4:12
